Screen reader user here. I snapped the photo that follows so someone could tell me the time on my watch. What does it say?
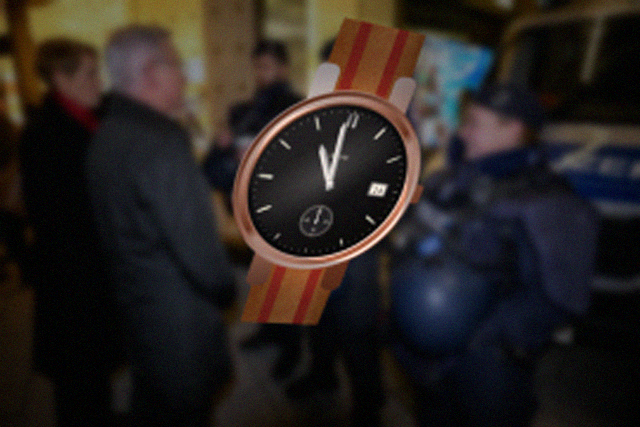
10:59
